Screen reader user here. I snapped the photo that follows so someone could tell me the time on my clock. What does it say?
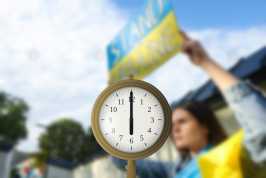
6:00
